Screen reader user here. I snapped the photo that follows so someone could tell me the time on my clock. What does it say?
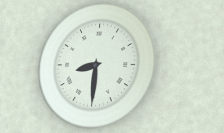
8:30
